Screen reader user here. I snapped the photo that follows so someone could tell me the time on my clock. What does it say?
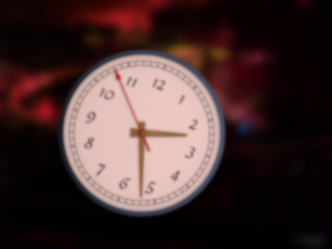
2:26:53
